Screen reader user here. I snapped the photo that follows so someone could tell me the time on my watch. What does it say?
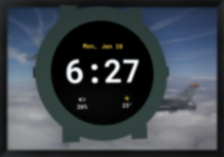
6:27
